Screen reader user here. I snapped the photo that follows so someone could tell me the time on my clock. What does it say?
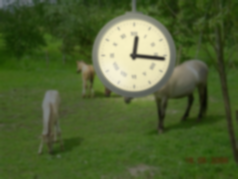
12:16
